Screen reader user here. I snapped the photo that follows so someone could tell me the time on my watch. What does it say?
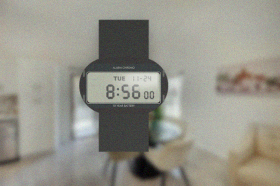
8:56:00
